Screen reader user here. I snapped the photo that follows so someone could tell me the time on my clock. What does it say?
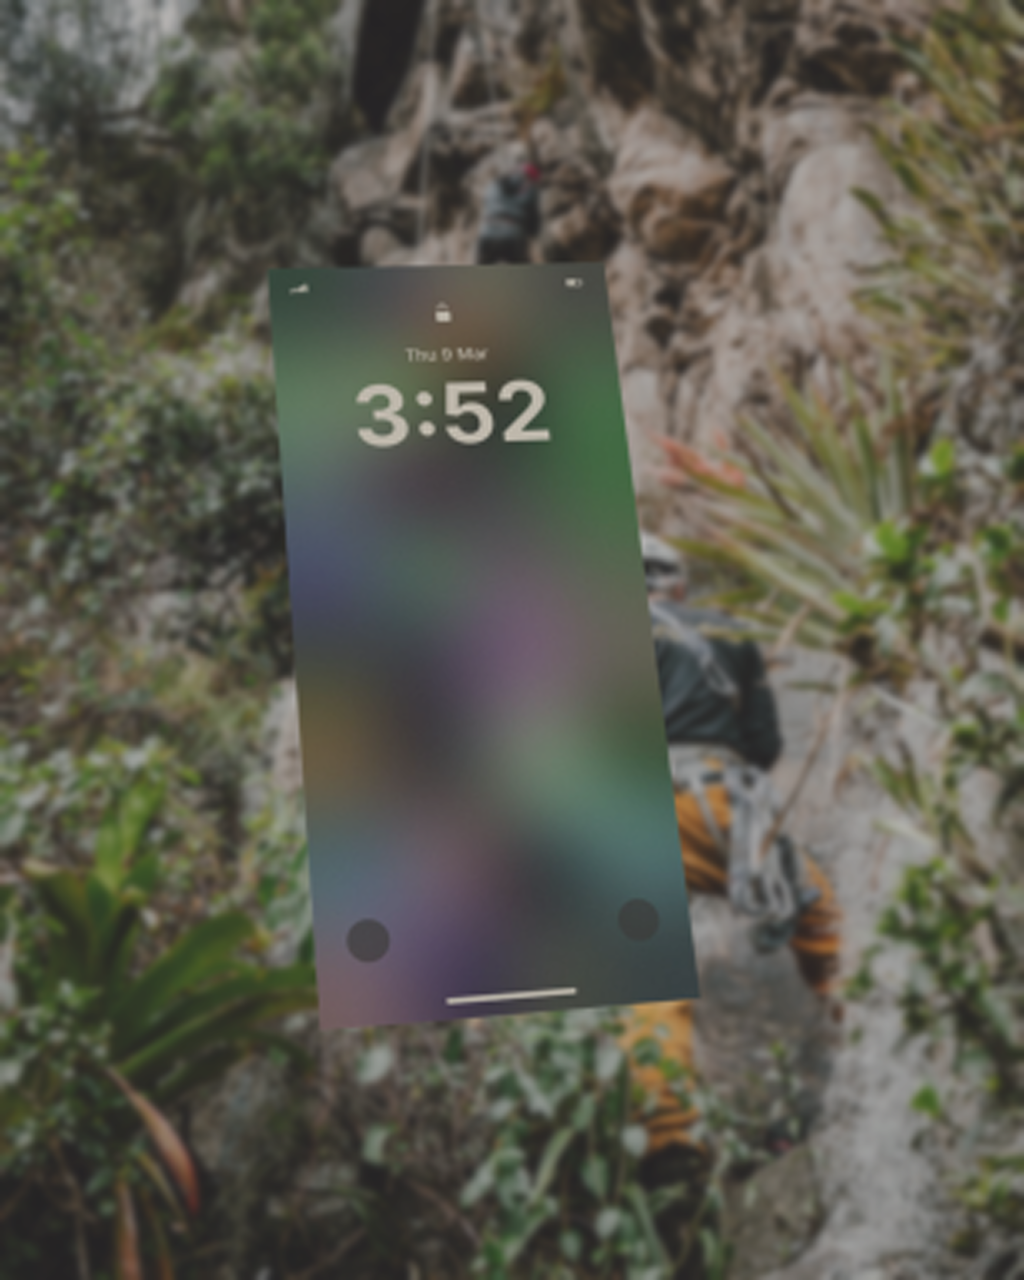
3:52
